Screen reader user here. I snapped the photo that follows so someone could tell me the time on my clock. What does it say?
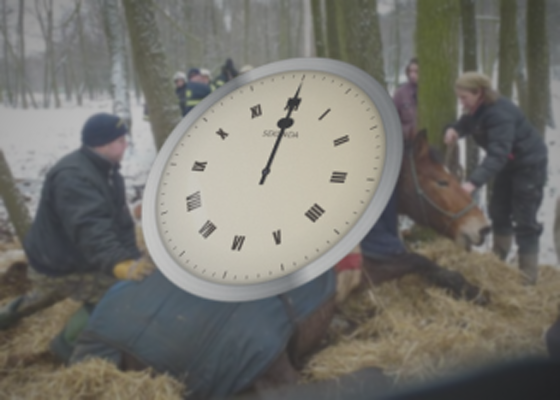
12:00
